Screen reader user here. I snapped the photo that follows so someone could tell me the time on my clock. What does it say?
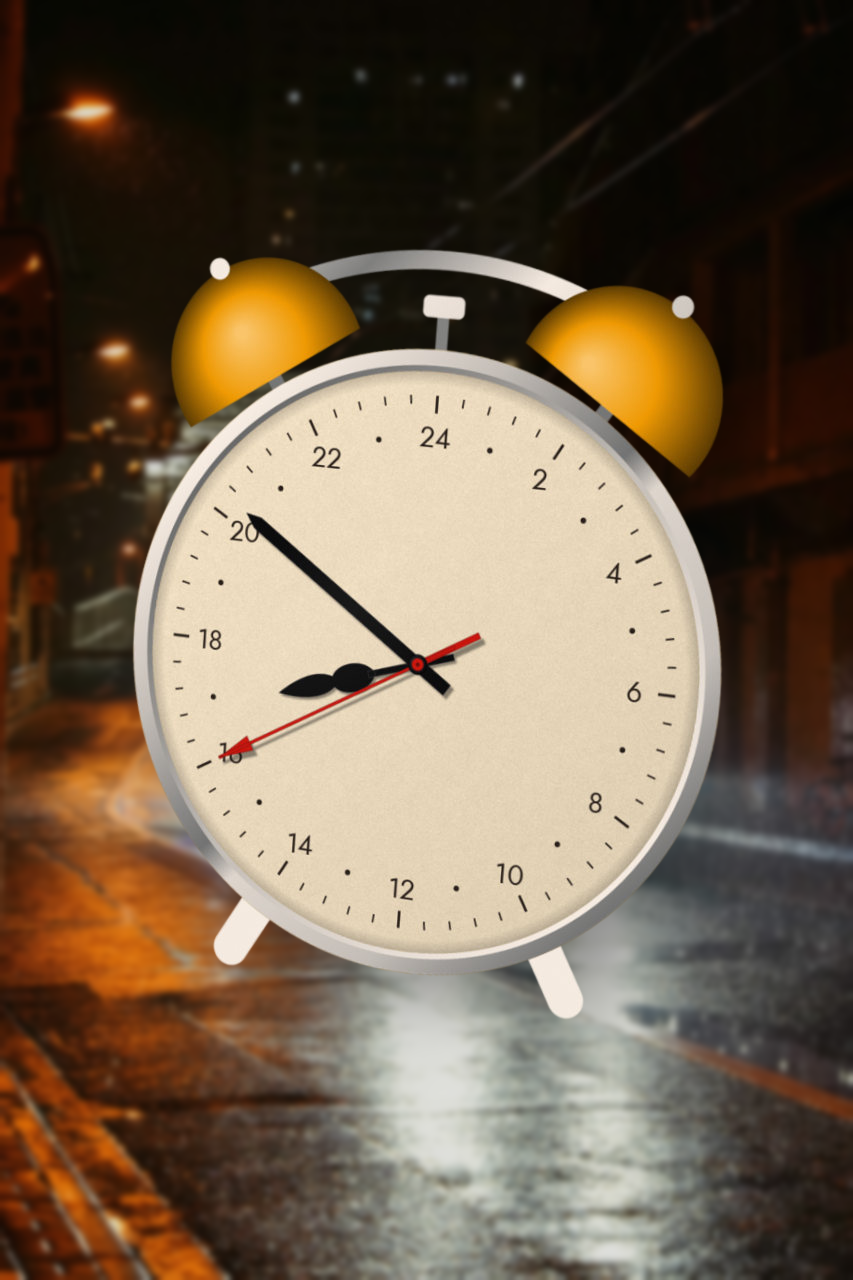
16:50:40
